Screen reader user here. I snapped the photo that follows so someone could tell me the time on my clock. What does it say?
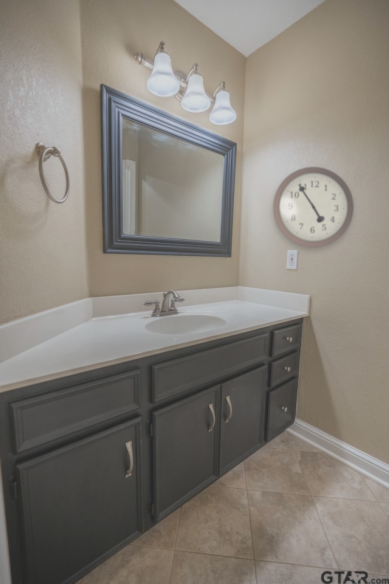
4:54
